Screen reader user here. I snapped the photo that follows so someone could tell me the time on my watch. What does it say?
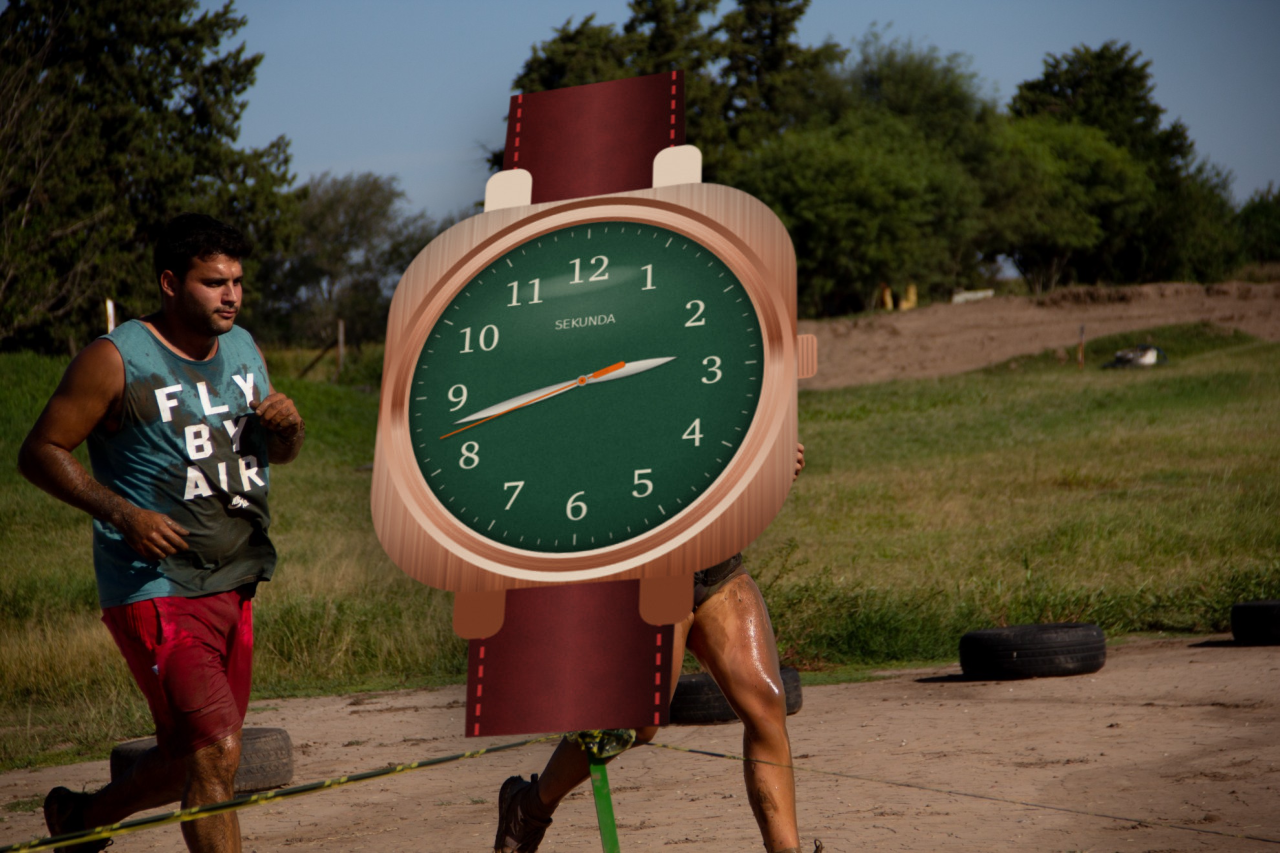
2:42:42
